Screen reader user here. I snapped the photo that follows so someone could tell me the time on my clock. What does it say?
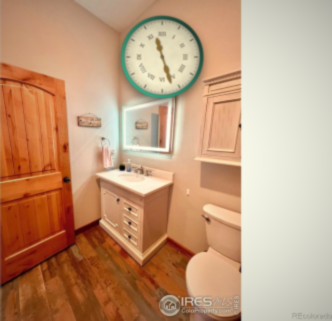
11:27
